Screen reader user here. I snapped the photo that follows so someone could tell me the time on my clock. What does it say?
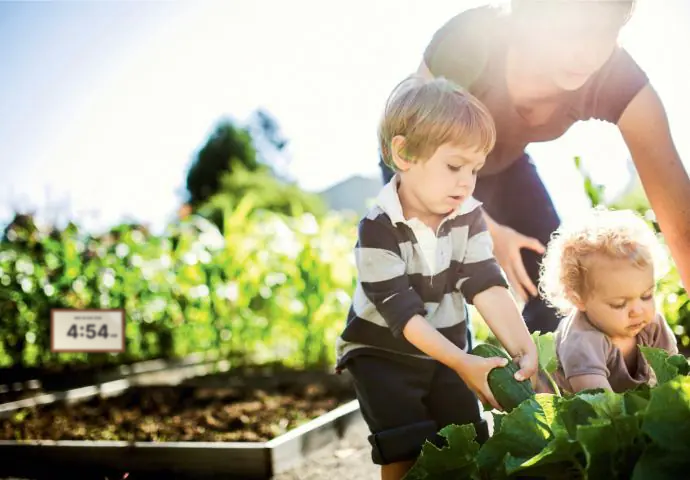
4:54
